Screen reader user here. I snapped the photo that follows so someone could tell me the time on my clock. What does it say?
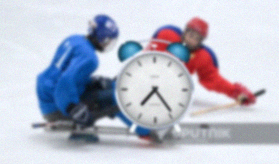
7:24
